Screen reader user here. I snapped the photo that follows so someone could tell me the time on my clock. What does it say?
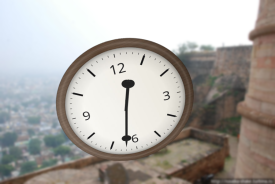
12:32
